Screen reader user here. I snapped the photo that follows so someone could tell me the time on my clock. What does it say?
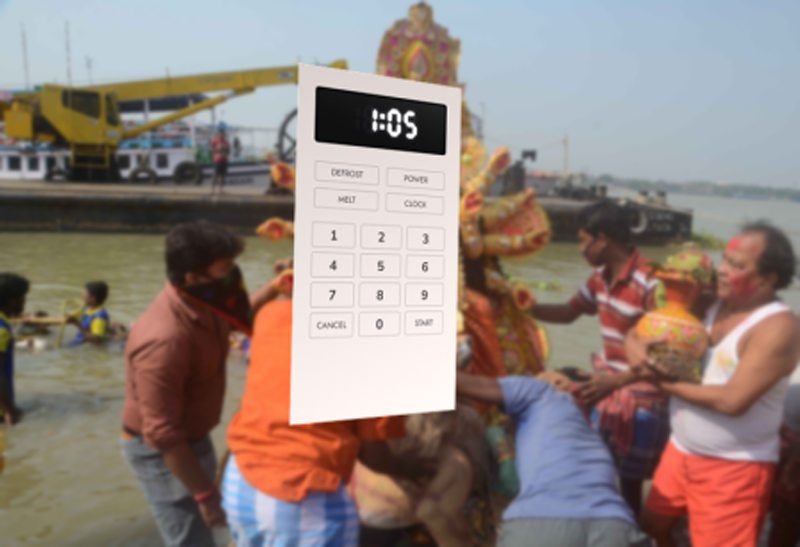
1:05
